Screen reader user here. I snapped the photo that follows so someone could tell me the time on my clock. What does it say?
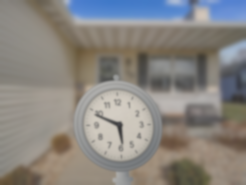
5:49
